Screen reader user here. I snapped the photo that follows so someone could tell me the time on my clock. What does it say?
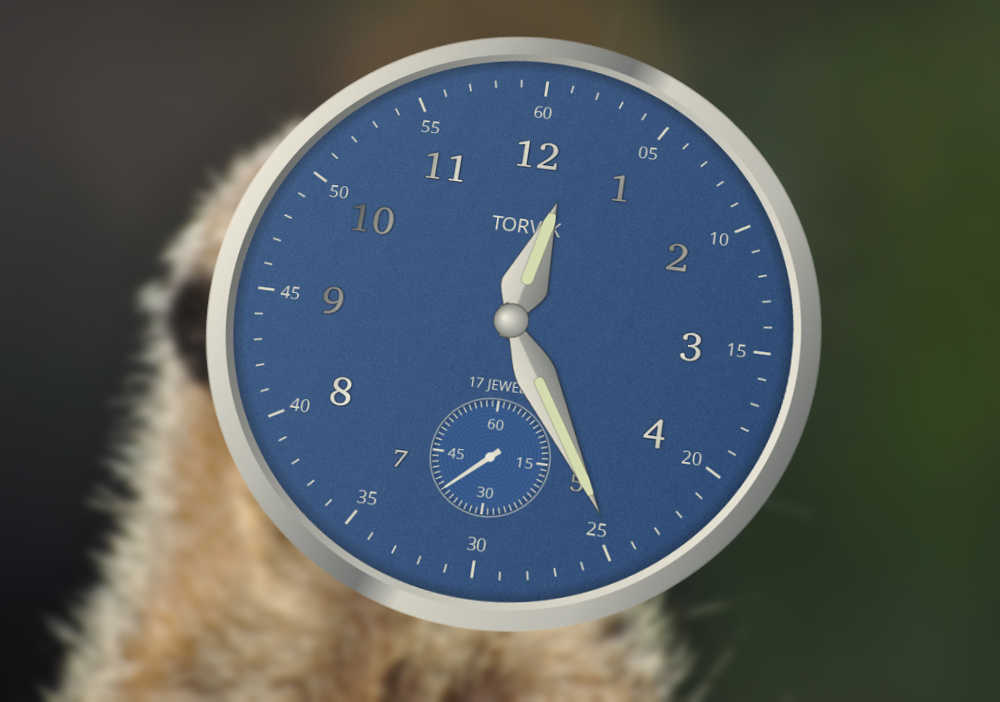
12:24:38
